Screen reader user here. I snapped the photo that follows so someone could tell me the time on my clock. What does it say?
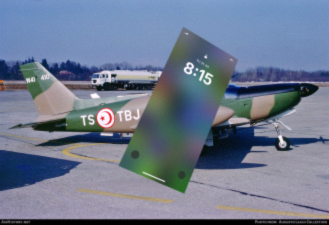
8:15
